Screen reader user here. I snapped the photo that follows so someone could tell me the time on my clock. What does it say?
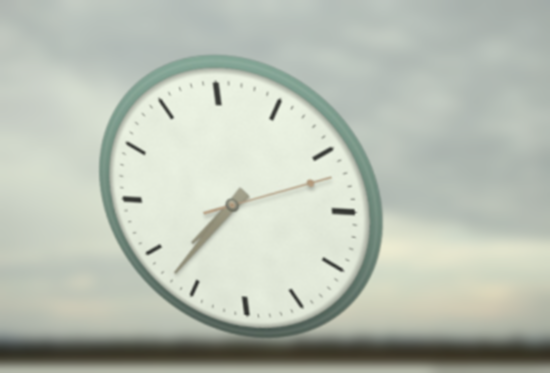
7:37:12
